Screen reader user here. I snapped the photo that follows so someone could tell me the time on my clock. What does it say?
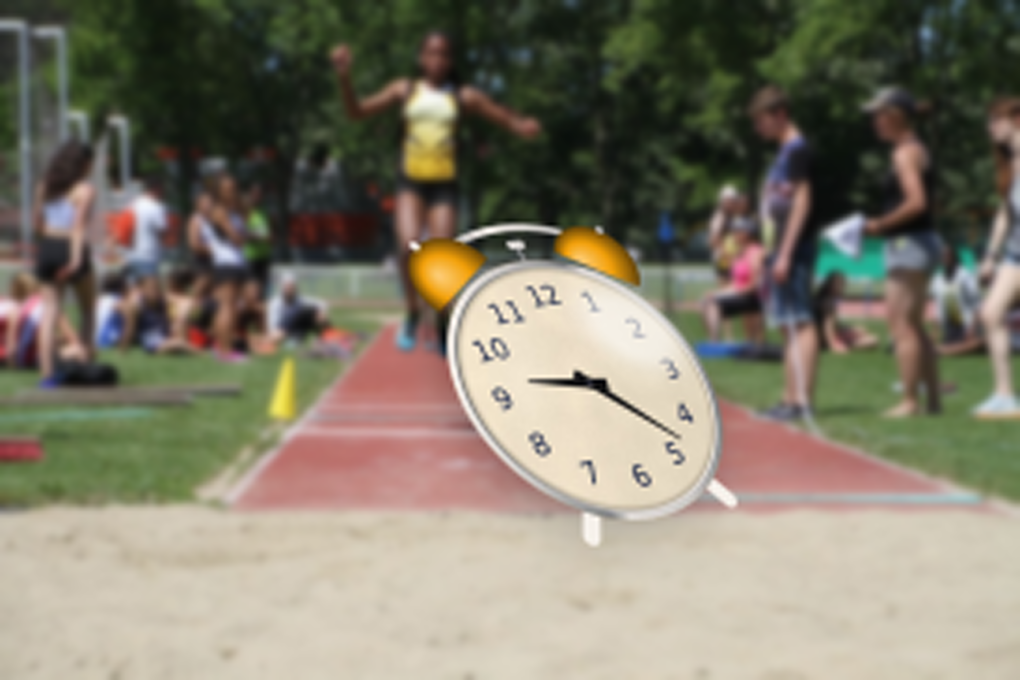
9:23
